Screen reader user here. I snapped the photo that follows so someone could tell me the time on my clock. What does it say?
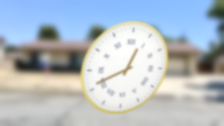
12:41
